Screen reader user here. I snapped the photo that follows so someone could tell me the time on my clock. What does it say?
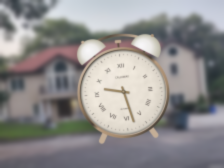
9:28
